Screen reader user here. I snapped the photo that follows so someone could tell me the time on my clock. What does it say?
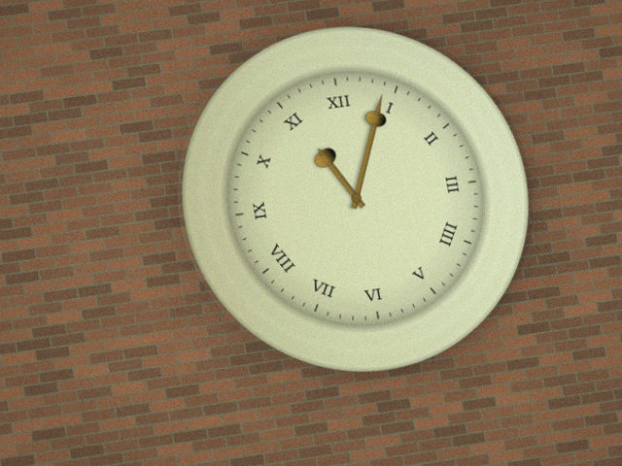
11:04
